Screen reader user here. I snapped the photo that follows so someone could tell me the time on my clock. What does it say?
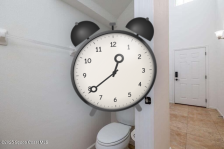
12:39
